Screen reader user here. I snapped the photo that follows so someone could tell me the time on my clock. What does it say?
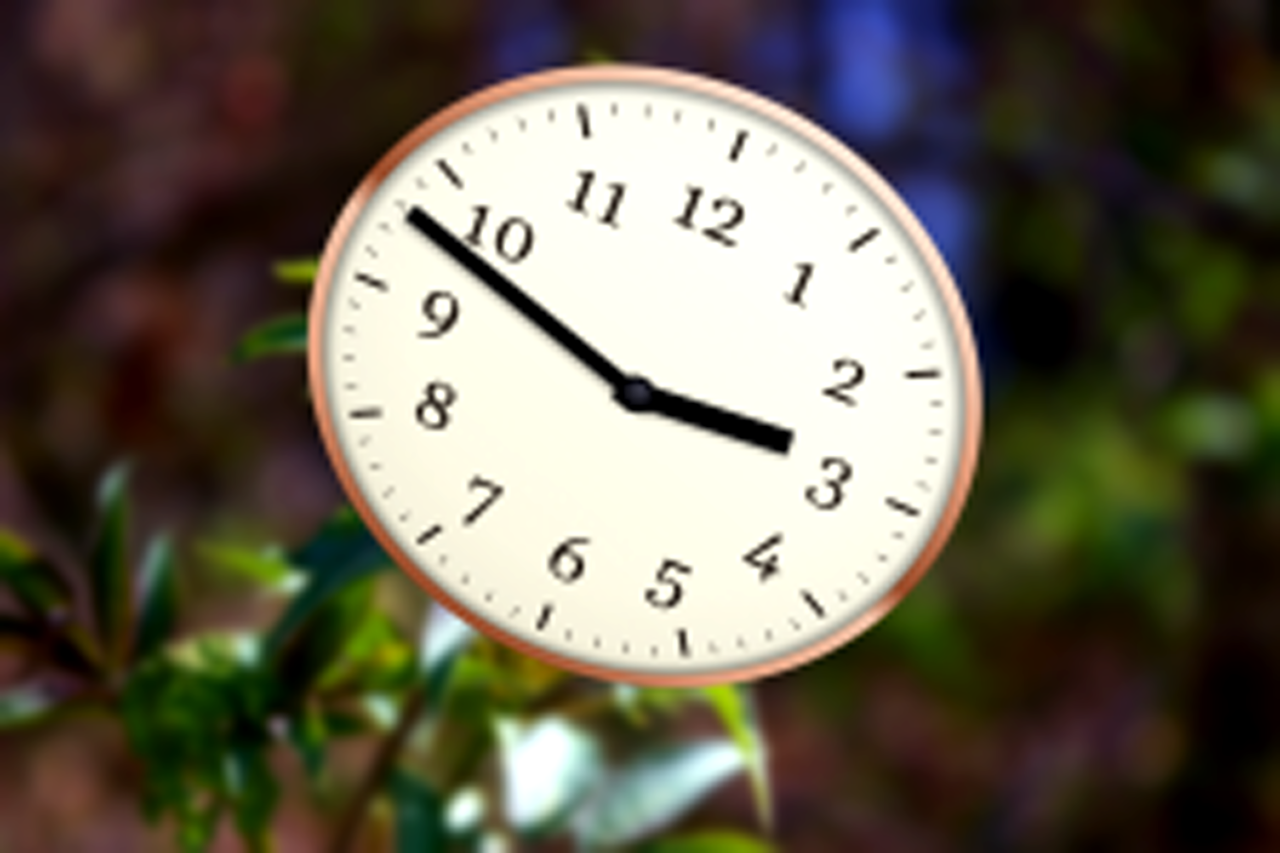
2:48
